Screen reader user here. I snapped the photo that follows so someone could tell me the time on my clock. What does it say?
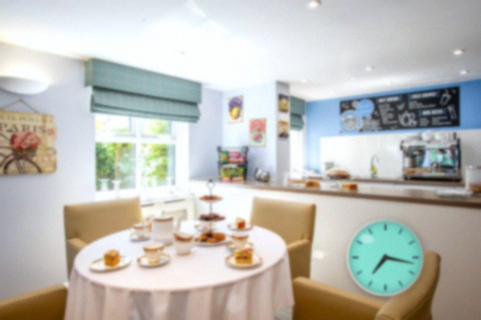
7:17
